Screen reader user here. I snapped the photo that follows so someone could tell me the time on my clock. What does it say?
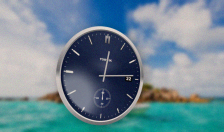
12:14
